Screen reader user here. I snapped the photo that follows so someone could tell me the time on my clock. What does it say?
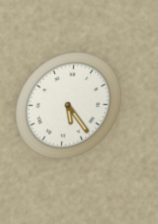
5:23
